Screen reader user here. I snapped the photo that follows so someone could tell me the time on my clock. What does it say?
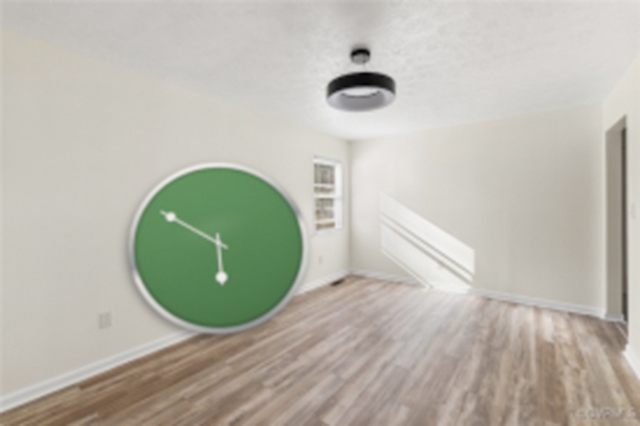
5:50
